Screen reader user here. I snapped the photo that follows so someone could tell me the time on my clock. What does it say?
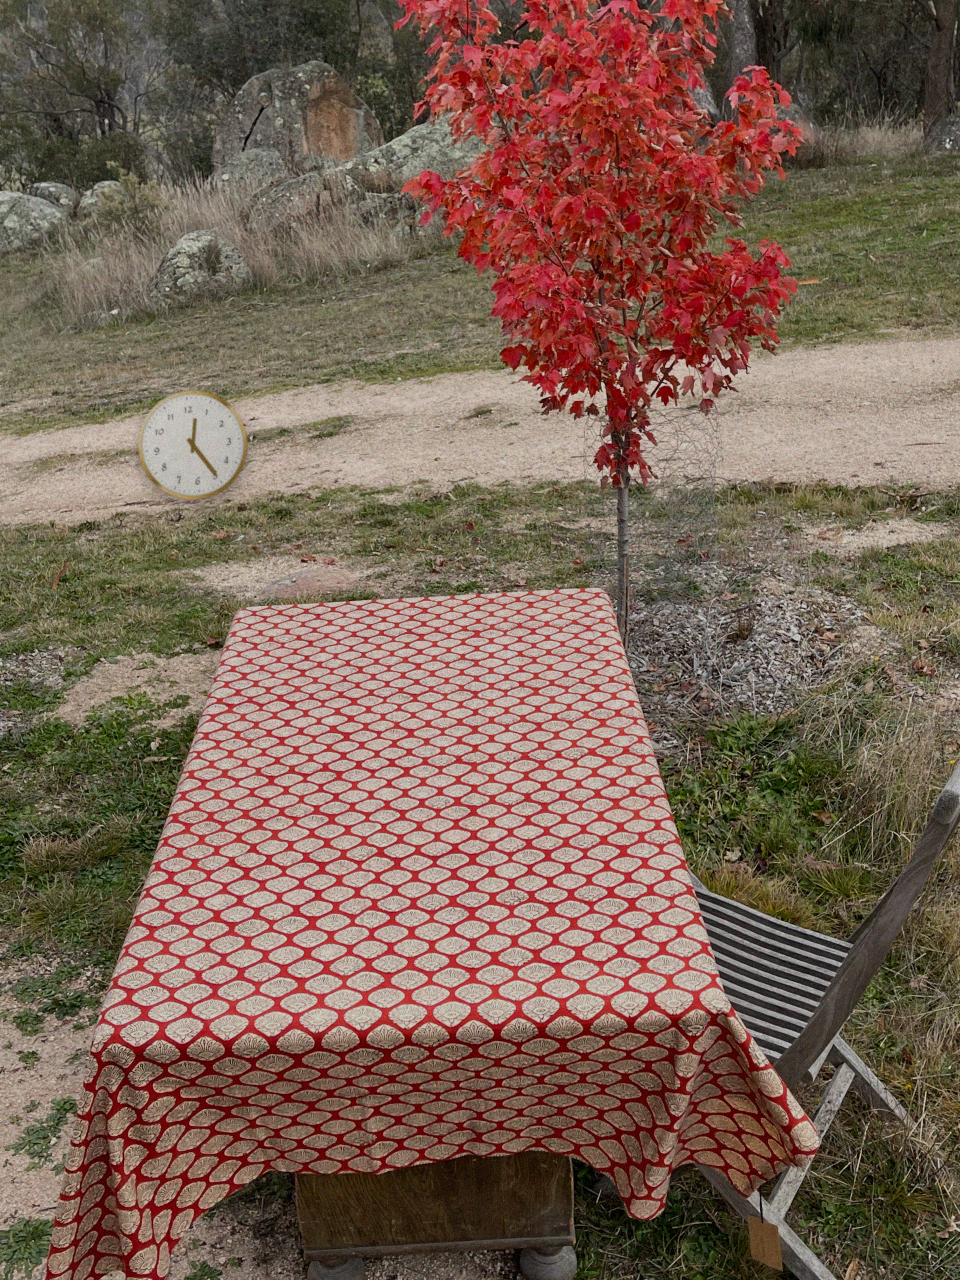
12:25
